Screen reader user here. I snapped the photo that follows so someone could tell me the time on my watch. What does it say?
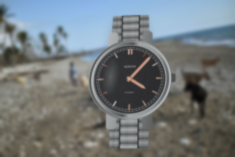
4:07
